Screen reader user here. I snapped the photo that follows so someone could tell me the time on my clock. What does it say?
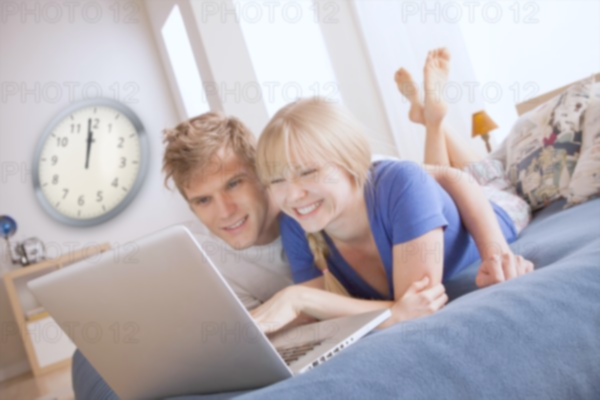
11:59
